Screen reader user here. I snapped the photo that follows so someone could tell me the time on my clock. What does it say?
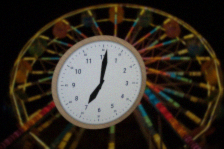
7:01
